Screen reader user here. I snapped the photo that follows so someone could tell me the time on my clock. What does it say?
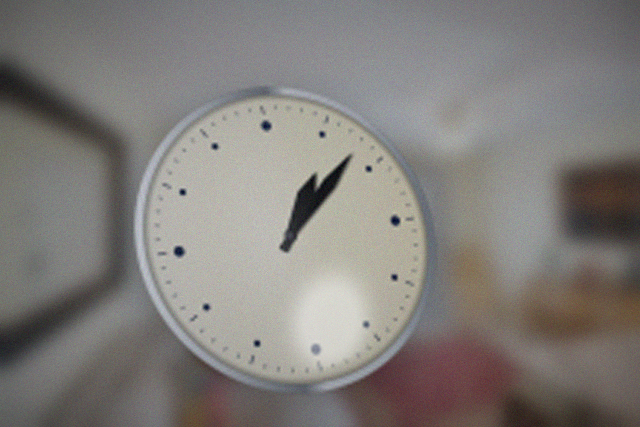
1:08
